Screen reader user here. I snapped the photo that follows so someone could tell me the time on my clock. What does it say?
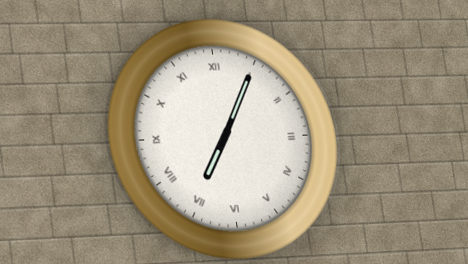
7:05
